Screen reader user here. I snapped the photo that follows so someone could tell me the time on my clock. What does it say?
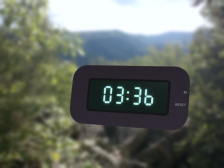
3:36
